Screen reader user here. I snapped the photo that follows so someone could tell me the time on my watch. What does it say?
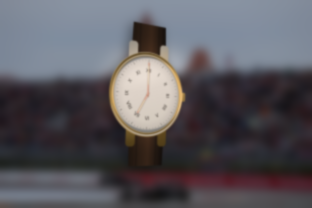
7:00
